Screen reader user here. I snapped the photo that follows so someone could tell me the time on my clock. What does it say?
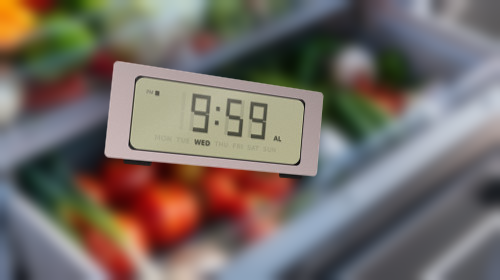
9:59
